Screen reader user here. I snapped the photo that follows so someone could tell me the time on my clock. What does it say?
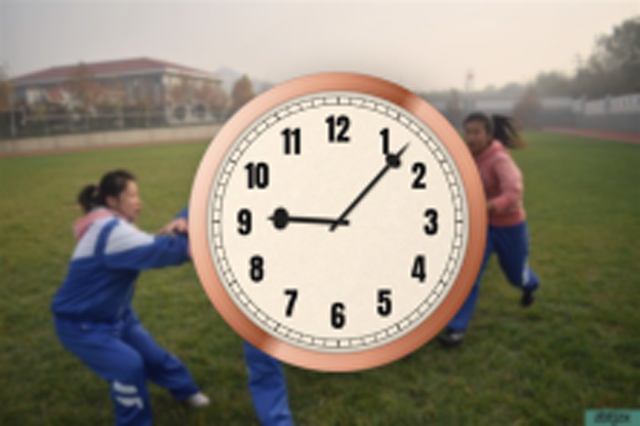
9:07
